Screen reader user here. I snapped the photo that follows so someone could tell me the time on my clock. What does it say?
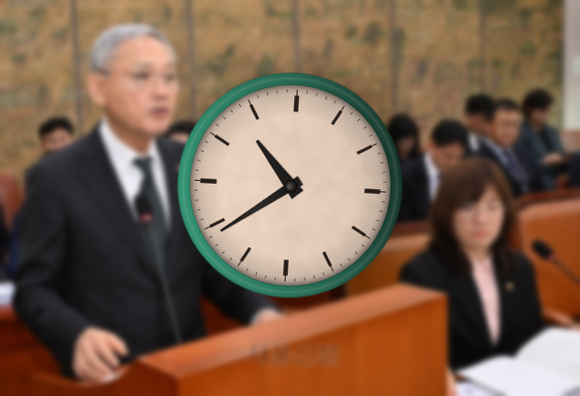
10:39
